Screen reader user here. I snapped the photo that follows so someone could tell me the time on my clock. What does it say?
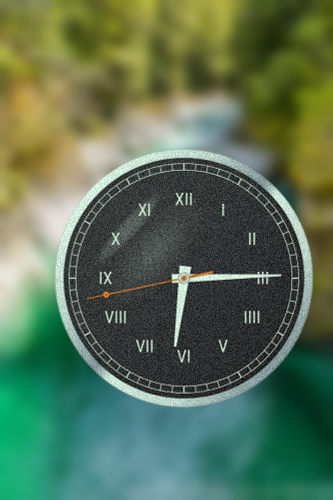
6:14:43
